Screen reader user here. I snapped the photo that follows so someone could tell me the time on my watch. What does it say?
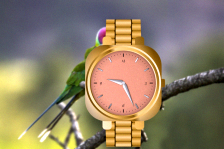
9:26
